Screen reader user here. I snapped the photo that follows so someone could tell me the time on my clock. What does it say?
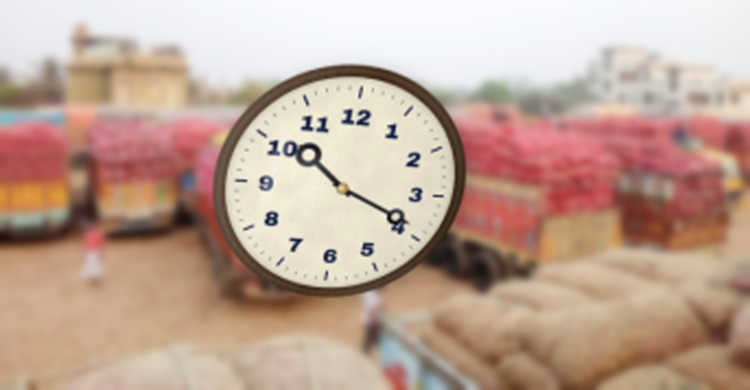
10:19
